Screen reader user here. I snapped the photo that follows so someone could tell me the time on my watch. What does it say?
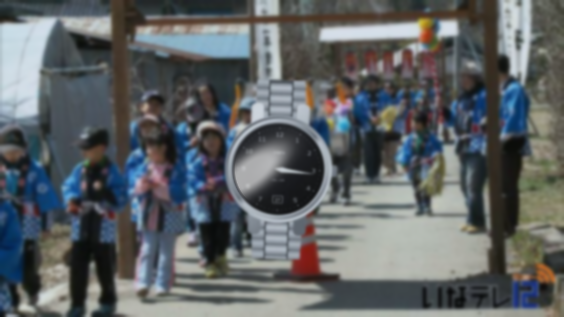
3:16
